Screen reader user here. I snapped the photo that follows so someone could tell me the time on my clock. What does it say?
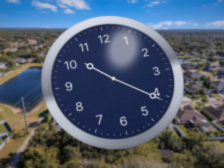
10:21
